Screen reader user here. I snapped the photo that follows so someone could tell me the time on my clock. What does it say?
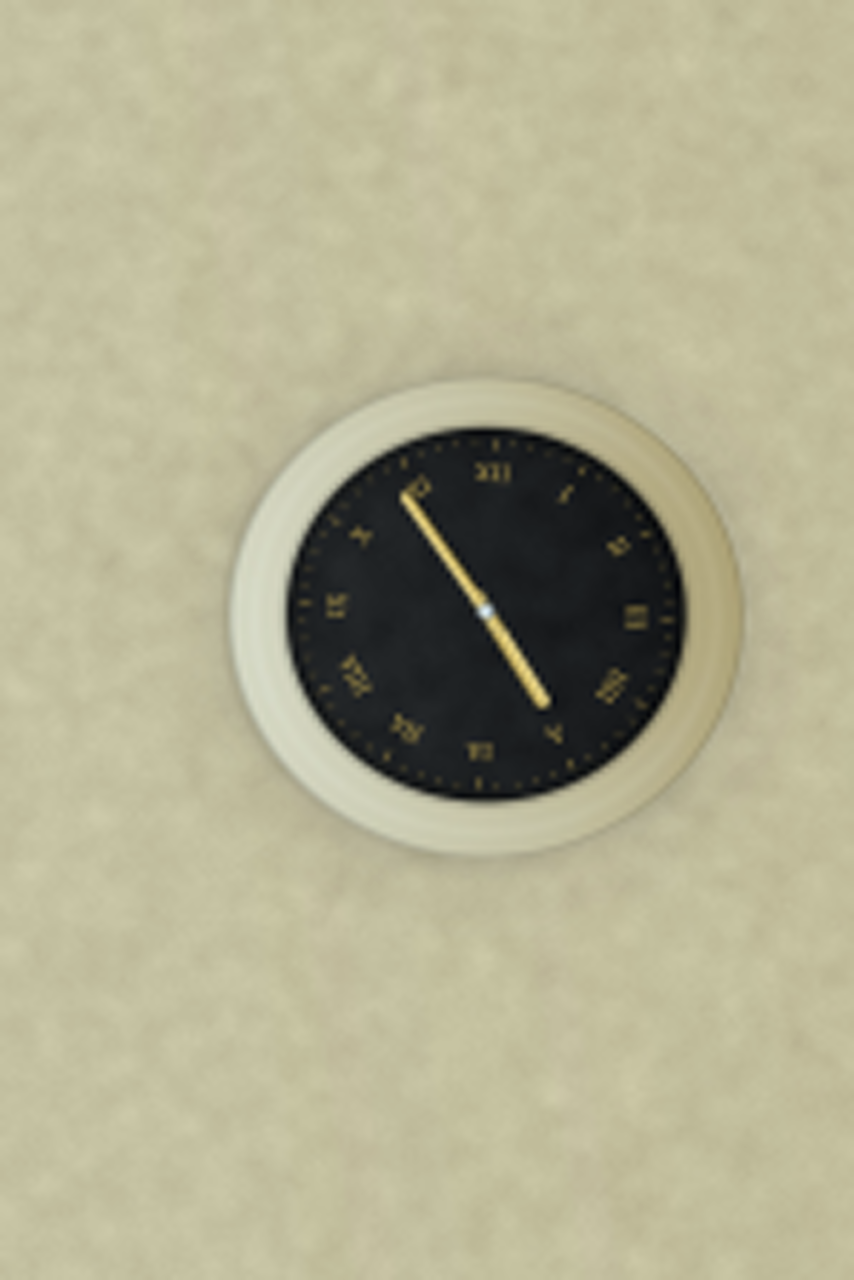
4:54
